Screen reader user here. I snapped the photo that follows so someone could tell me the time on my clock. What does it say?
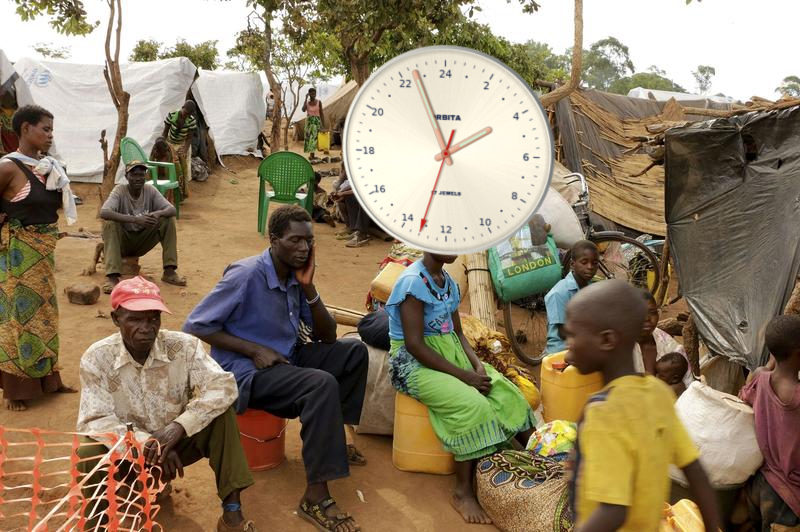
3:56:33
